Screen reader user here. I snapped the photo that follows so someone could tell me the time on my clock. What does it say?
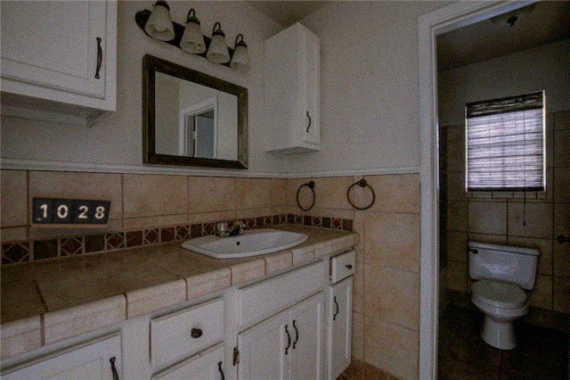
10:28
